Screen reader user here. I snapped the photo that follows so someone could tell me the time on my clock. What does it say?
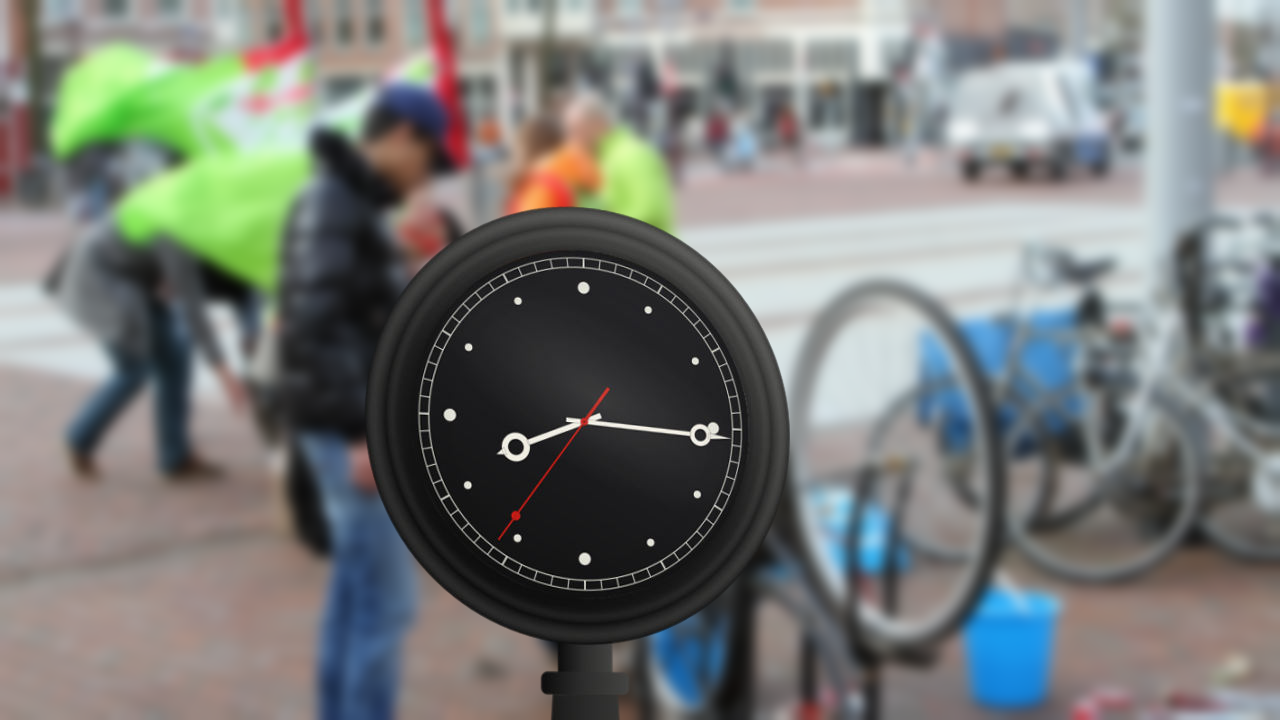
8:15:36
